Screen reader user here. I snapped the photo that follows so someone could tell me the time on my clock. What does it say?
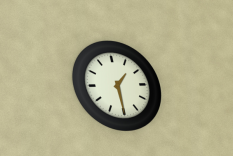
1:30
